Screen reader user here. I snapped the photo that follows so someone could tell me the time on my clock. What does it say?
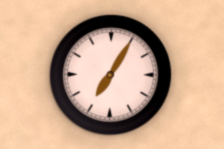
7:05
